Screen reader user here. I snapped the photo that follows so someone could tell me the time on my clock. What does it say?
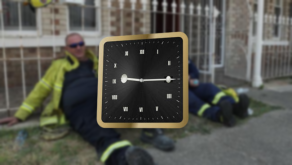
9:15
